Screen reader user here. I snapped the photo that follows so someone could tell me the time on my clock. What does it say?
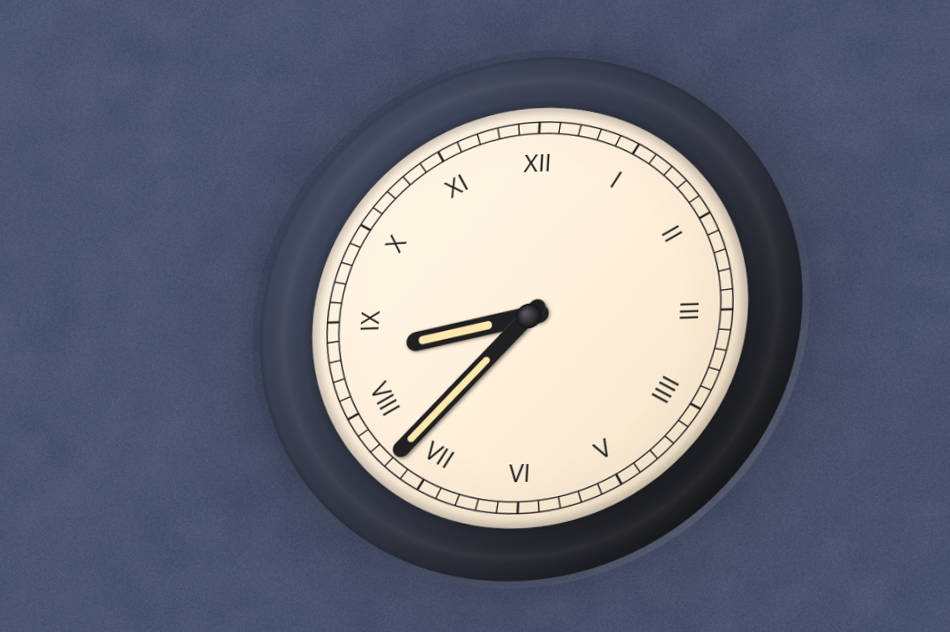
8:37
